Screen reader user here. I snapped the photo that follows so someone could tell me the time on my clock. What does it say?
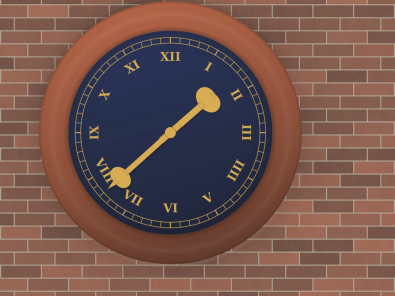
1:38
